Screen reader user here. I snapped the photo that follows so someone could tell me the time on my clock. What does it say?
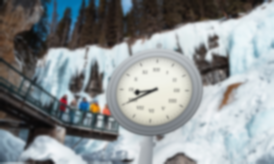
8:40
